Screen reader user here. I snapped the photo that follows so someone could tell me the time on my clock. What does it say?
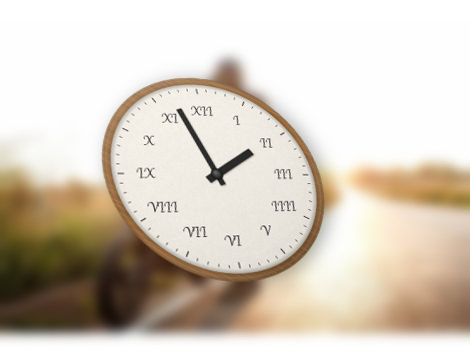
1:57
